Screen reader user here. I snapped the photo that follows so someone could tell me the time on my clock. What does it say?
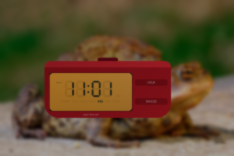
11:01
